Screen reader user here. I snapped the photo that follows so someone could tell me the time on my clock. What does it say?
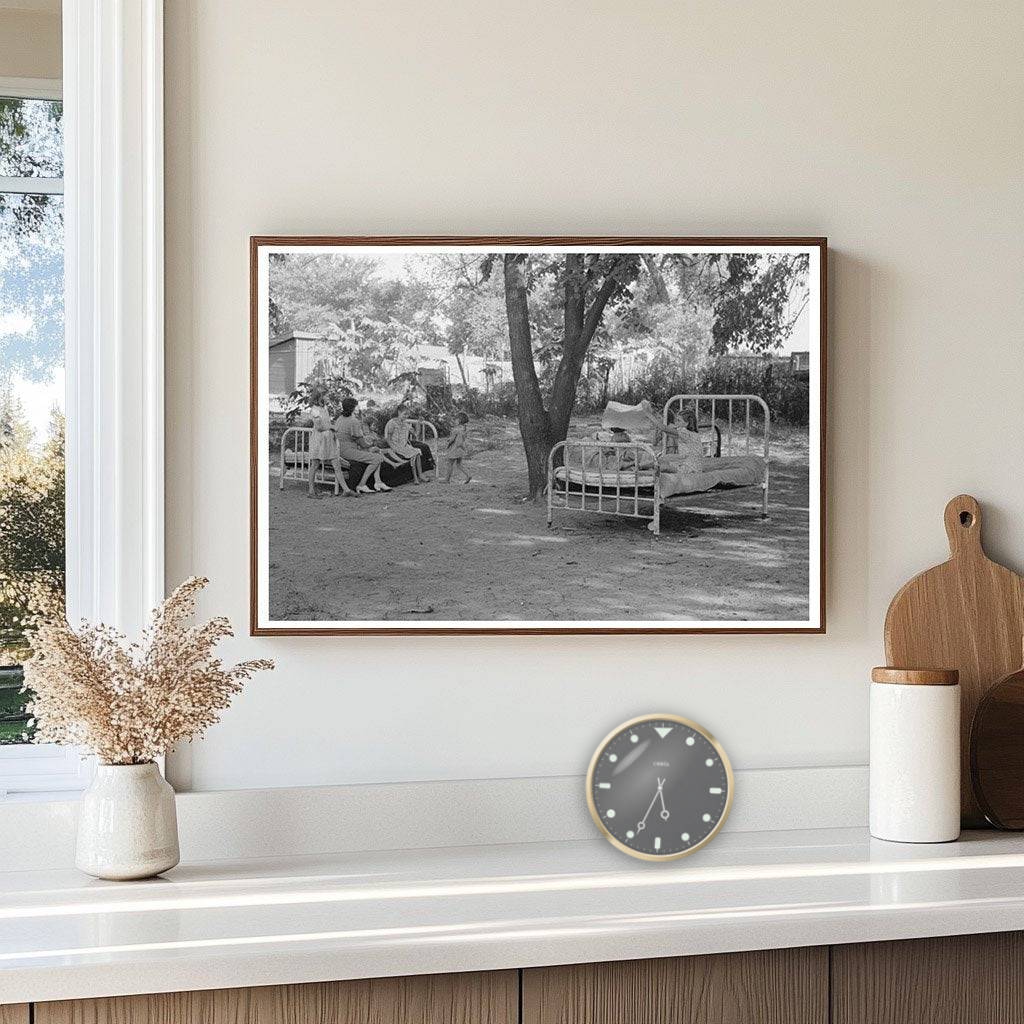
5:34
